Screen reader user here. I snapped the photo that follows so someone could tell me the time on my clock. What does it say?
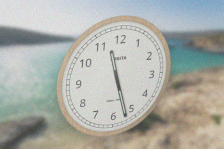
11:27
